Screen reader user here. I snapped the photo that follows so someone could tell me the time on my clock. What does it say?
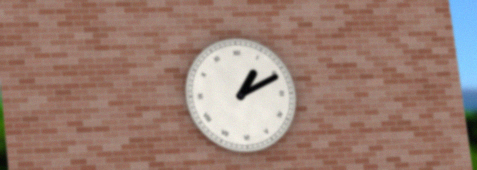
1:11
